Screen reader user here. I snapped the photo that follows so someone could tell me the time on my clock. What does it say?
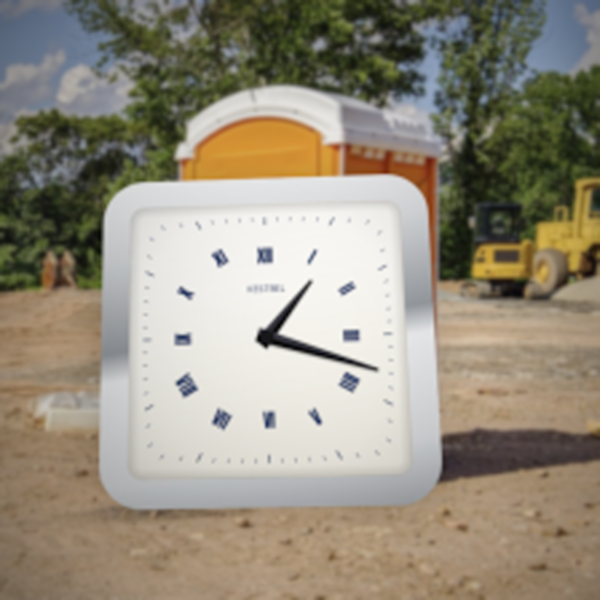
1:18
